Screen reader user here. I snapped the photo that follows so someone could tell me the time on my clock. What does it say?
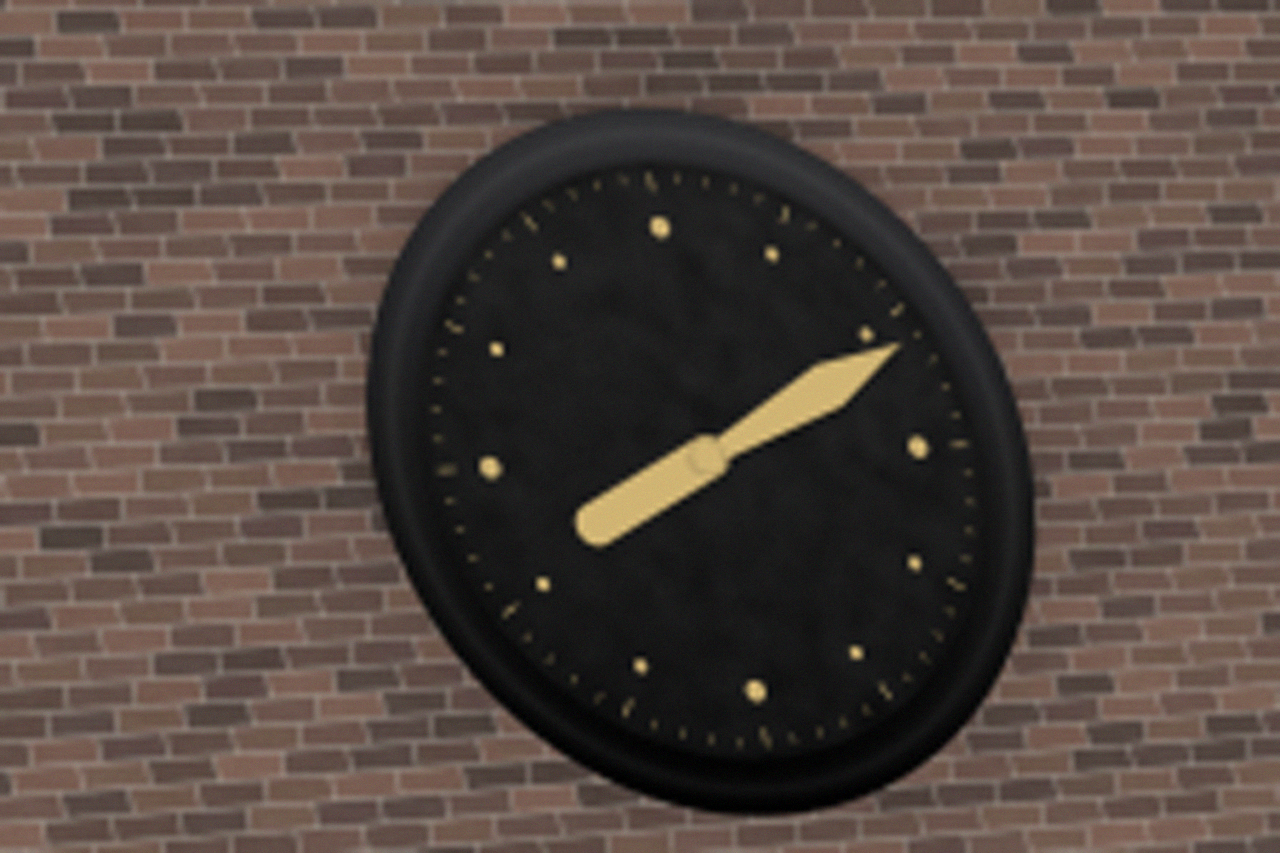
8:11
